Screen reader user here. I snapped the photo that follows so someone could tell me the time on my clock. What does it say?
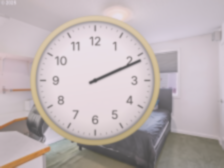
2:11
